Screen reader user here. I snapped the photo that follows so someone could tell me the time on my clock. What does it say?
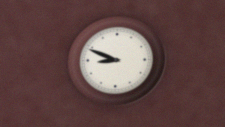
8:49
